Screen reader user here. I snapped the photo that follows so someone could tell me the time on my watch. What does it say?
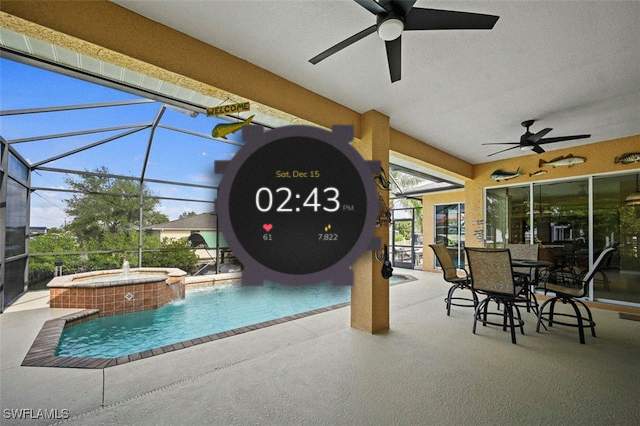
2:43
